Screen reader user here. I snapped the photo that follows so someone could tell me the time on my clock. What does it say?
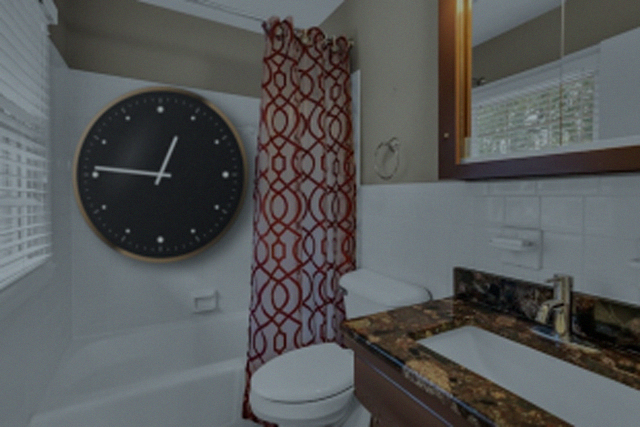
12:46
